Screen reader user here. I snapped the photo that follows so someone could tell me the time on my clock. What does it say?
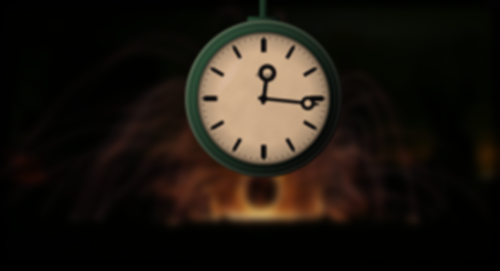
12:16
